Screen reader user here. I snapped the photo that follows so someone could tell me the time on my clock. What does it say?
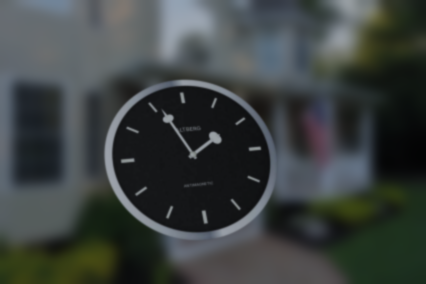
1:56
